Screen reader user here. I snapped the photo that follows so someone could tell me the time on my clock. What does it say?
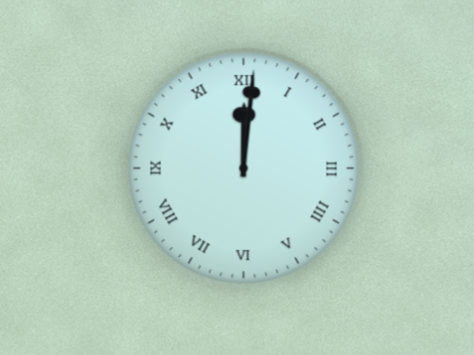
12:01
